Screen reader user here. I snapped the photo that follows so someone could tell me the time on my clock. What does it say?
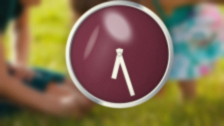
6:27
